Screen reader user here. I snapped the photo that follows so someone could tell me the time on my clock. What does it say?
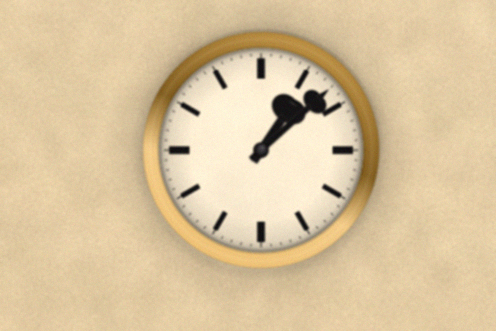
1:08
